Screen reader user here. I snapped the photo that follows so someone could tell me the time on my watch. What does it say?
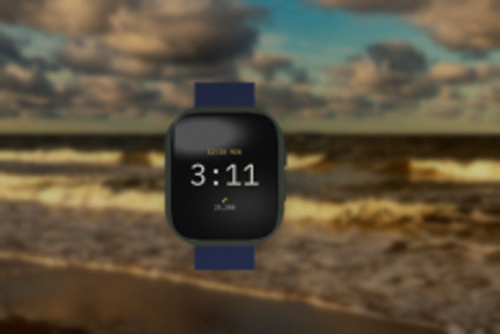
3:11
